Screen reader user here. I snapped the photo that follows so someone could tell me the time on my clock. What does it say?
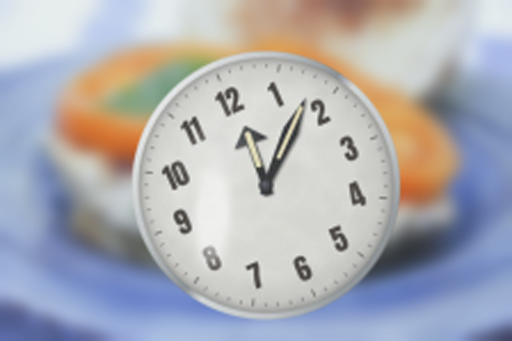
12:08
